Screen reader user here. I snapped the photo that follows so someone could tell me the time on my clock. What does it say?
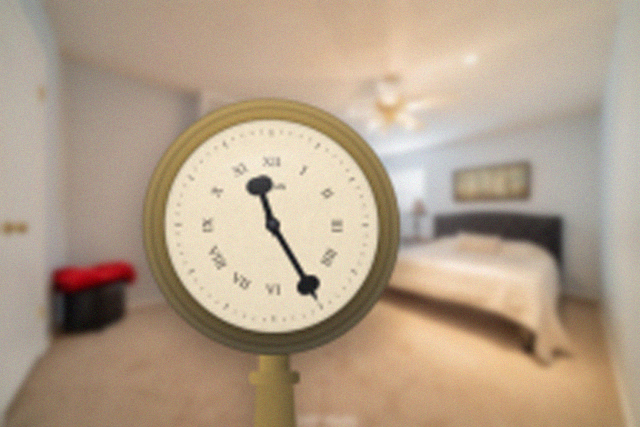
11:25
